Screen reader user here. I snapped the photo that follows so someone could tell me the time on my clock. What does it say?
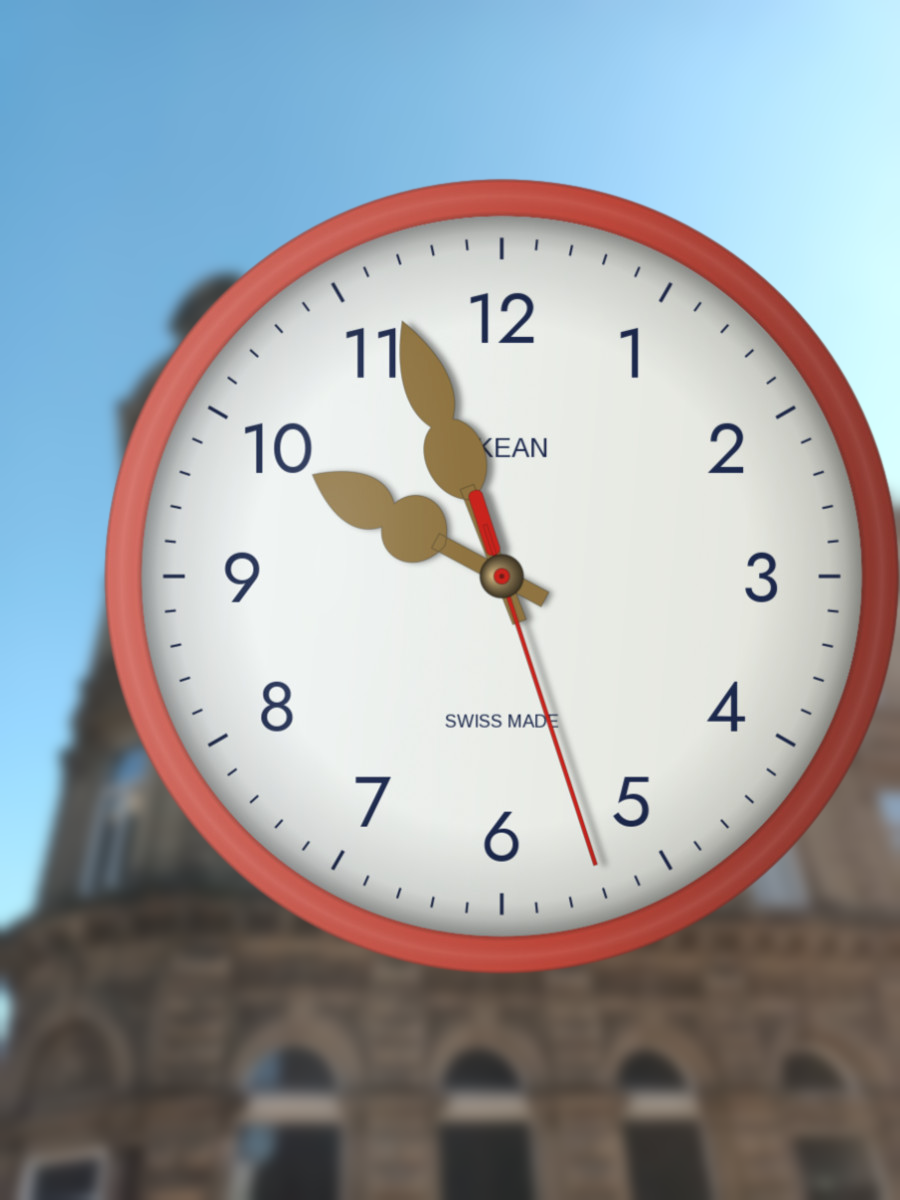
9:56:27
